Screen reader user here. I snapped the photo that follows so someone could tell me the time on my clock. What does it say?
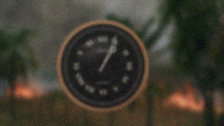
1:04
